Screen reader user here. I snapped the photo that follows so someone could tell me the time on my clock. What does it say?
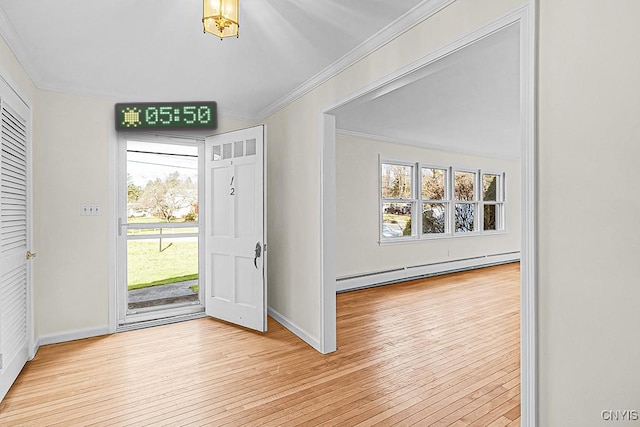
5:50
